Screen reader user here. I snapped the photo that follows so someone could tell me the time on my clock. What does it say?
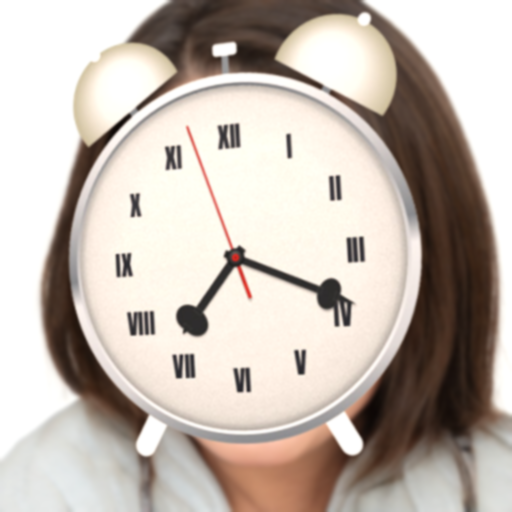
7:18:57
